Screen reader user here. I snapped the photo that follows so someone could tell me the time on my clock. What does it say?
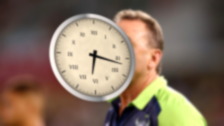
6:17
